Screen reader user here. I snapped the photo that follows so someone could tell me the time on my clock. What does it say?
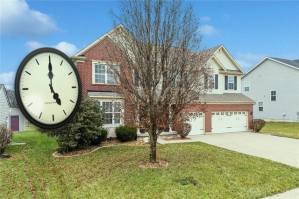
5:00
